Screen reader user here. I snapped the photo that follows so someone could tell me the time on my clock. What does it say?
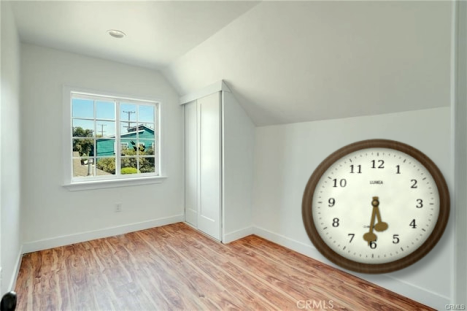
5:31
